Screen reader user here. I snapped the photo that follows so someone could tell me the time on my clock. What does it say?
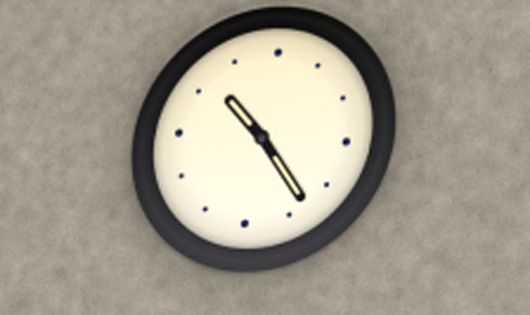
10:23
